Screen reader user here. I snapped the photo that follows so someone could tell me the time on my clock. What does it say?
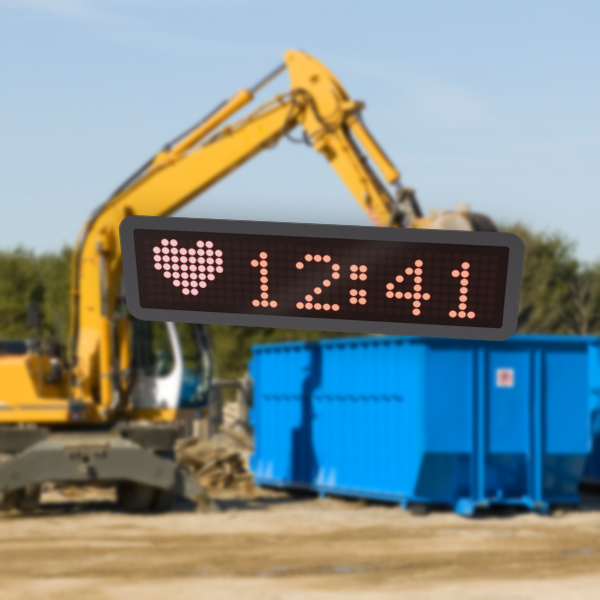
12:41
